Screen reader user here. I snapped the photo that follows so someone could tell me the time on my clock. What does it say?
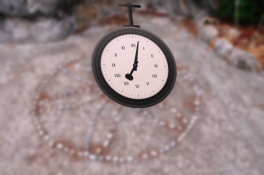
7:02
